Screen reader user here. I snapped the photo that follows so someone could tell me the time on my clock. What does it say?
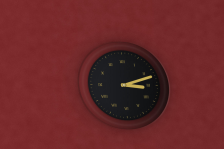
3:12
